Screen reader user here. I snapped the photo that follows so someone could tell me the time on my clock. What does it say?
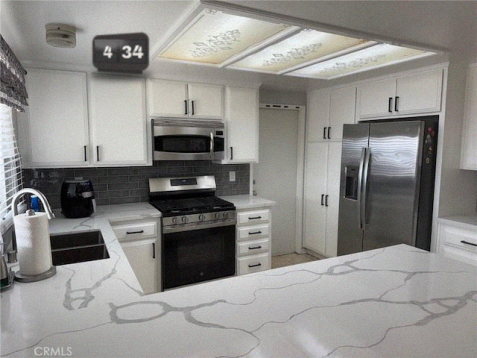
4:34
